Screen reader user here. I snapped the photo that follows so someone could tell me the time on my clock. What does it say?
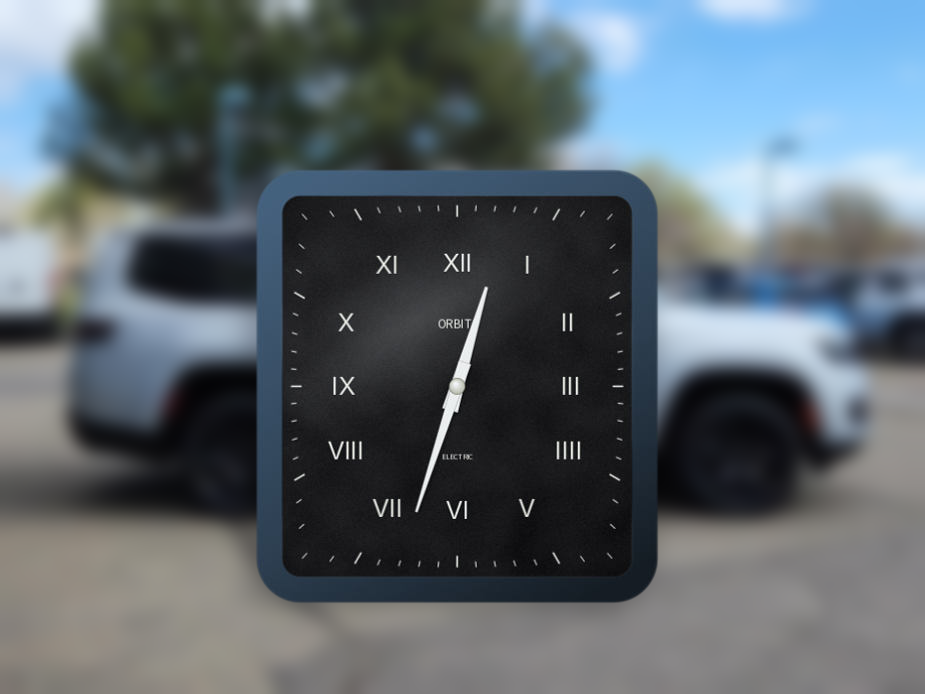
12:33
